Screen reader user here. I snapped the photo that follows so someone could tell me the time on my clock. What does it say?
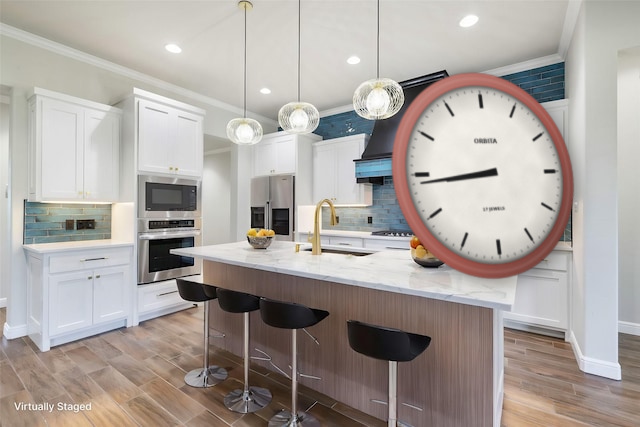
8:44
